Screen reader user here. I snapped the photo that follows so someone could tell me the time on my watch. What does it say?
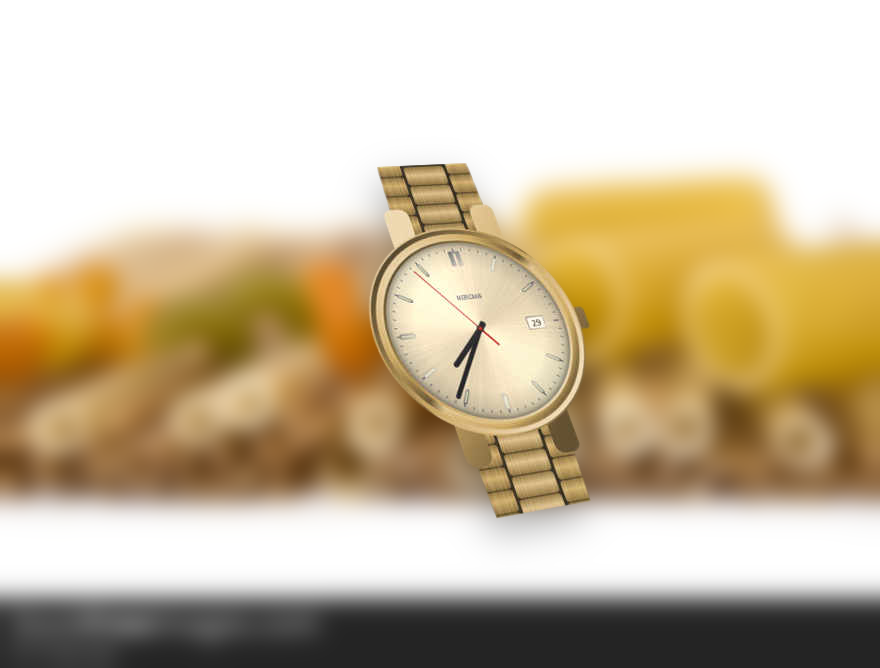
7:35:54
